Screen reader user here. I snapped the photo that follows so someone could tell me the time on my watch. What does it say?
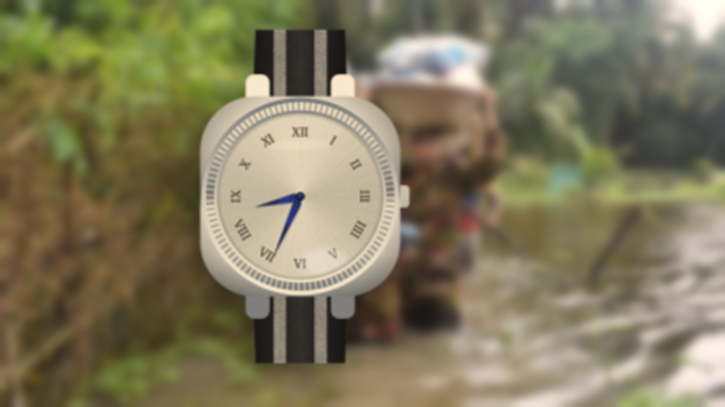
8:34
